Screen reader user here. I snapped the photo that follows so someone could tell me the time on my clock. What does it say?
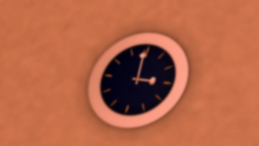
2:59
